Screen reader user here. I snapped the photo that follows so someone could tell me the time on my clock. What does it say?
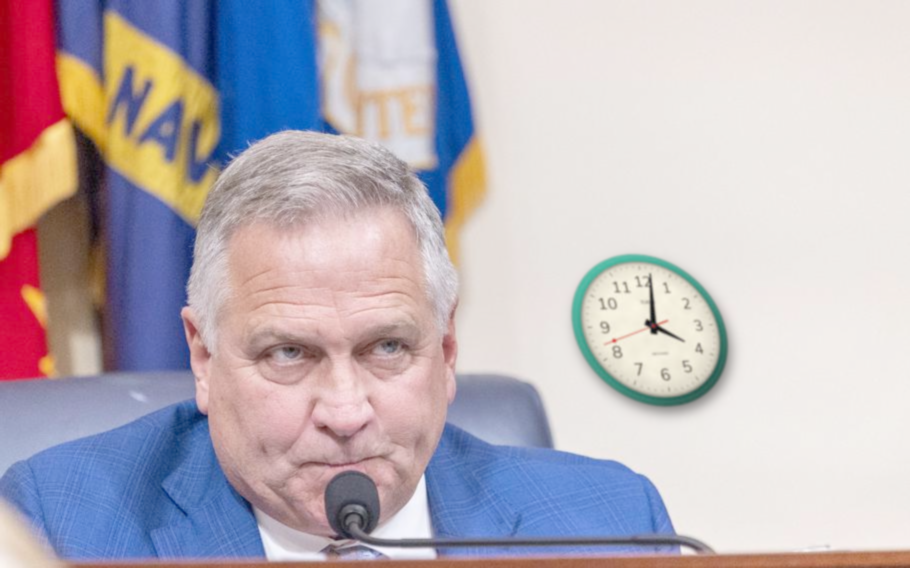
4:01:42
